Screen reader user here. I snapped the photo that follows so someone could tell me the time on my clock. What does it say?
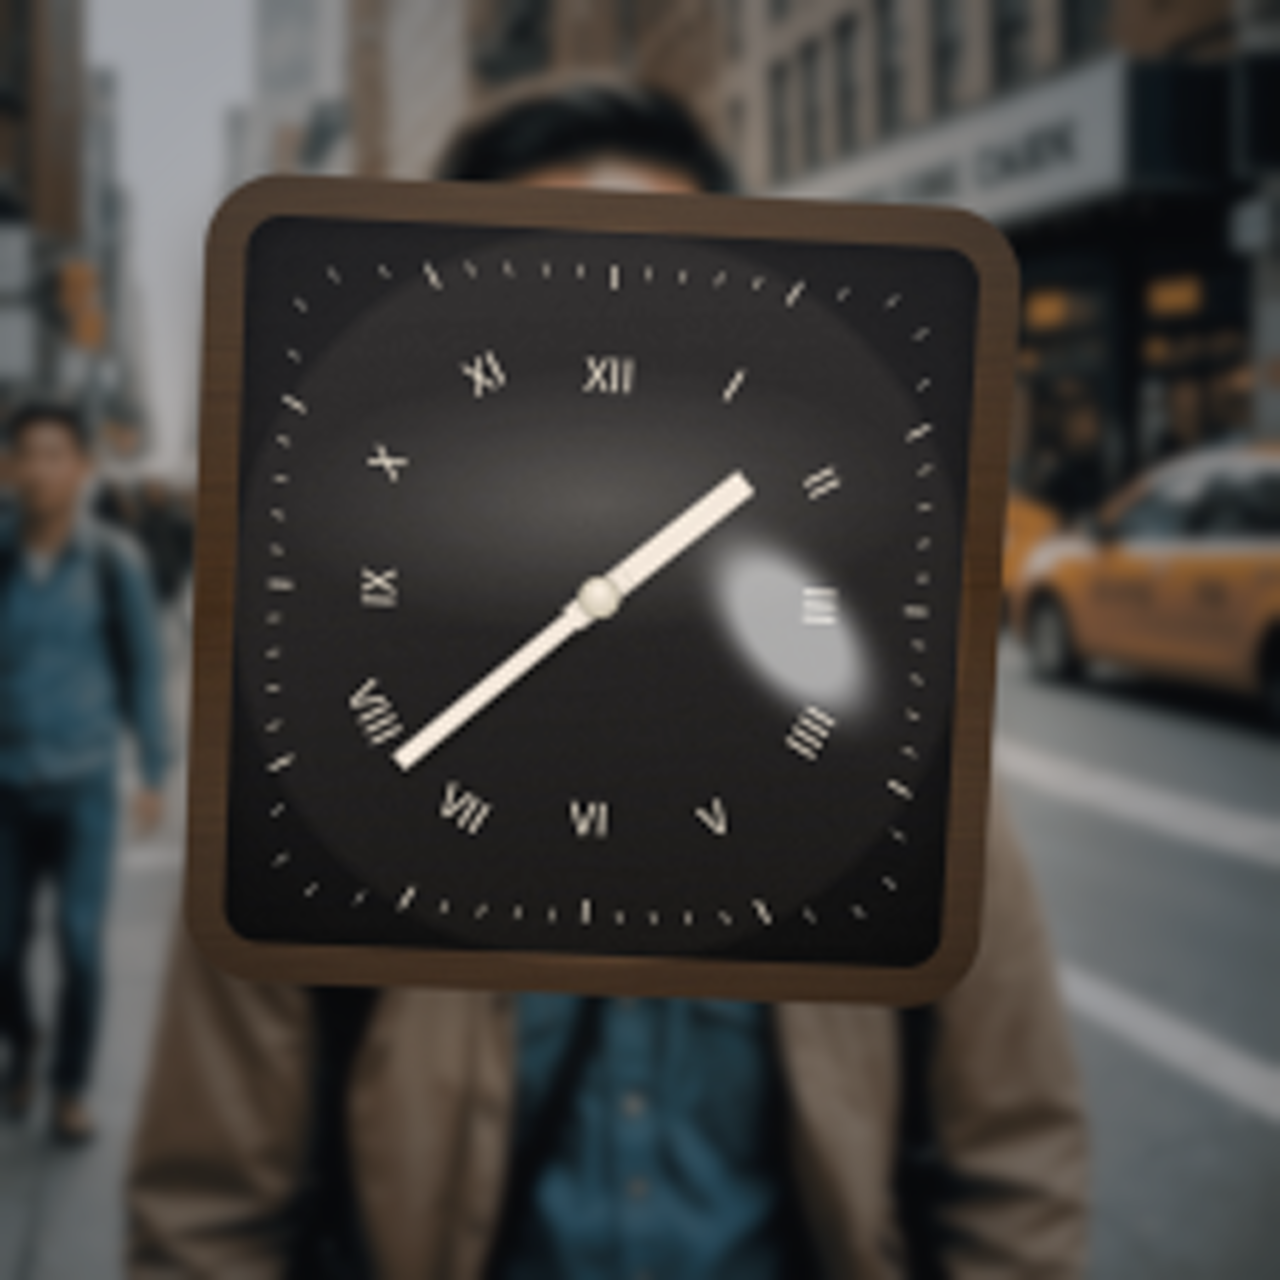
1:38
